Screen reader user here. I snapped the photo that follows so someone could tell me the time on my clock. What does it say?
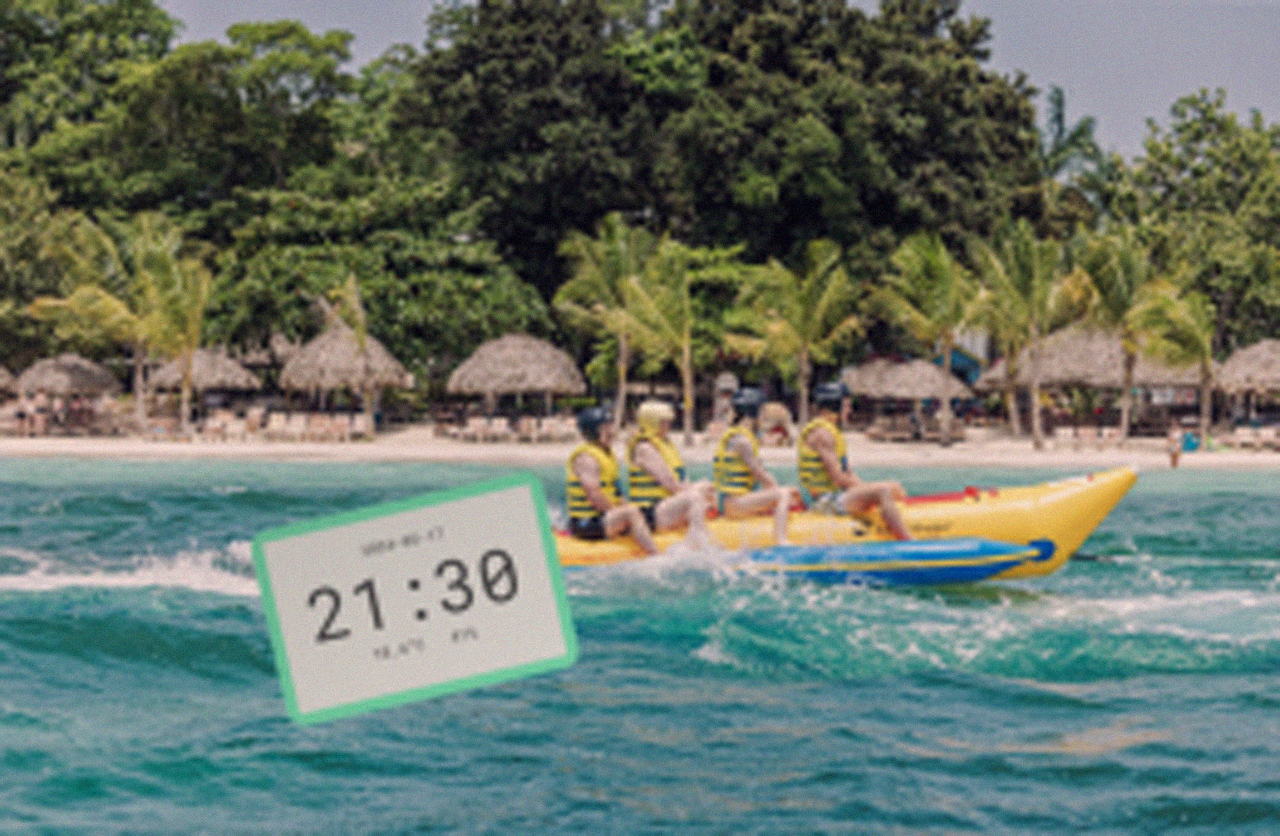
21:30
